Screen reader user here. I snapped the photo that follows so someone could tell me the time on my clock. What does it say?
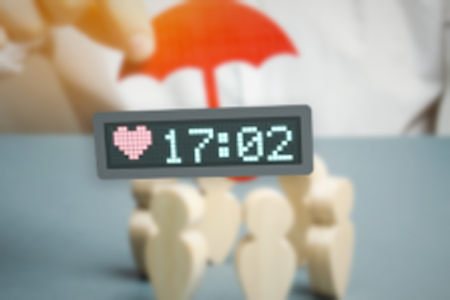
17:02
